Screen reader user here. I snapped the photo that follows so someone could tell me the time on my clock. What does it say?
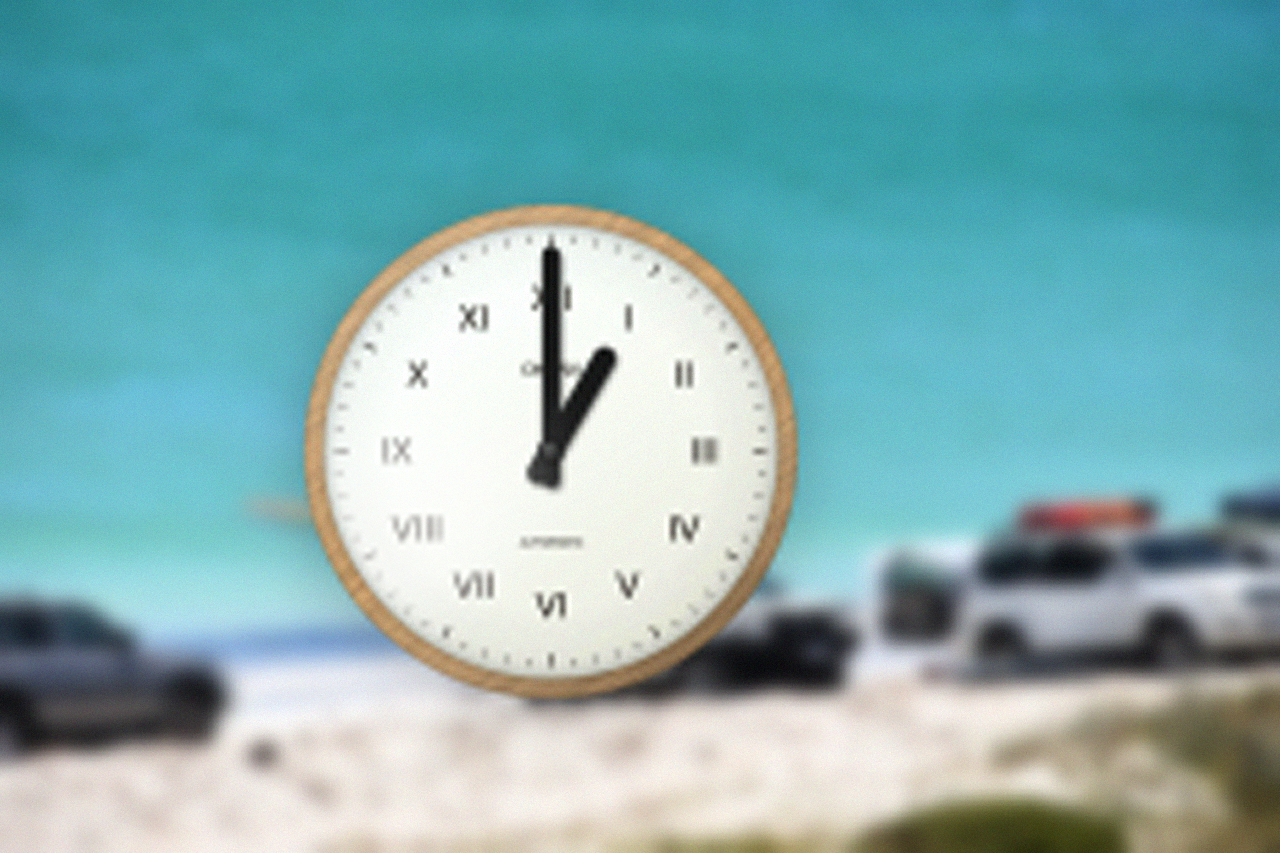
1:00
